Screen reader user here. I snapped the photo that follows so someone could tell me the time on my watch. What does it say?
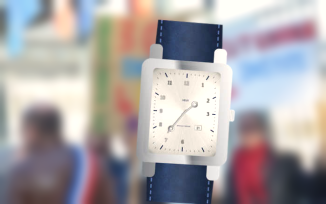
1:36
